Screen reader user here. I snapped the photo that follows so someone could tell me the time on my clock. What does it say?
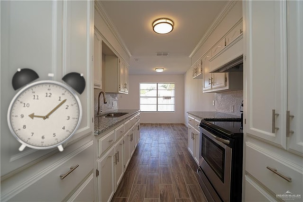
9:07
